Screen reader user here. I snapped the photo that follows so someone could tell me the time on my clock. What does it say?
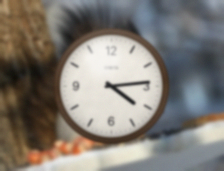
4:14
